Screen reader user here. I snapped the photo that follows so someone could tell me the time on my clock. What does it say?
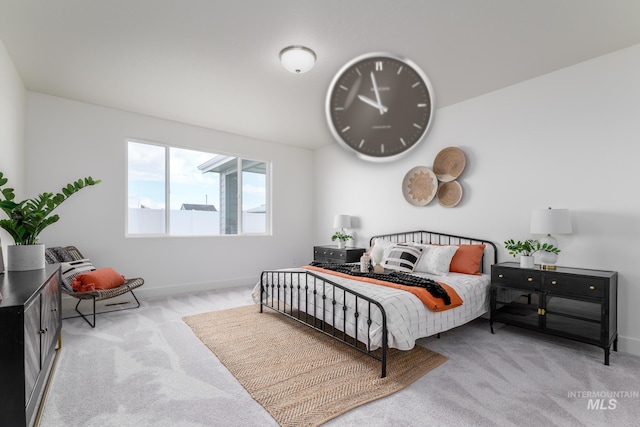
9:58
